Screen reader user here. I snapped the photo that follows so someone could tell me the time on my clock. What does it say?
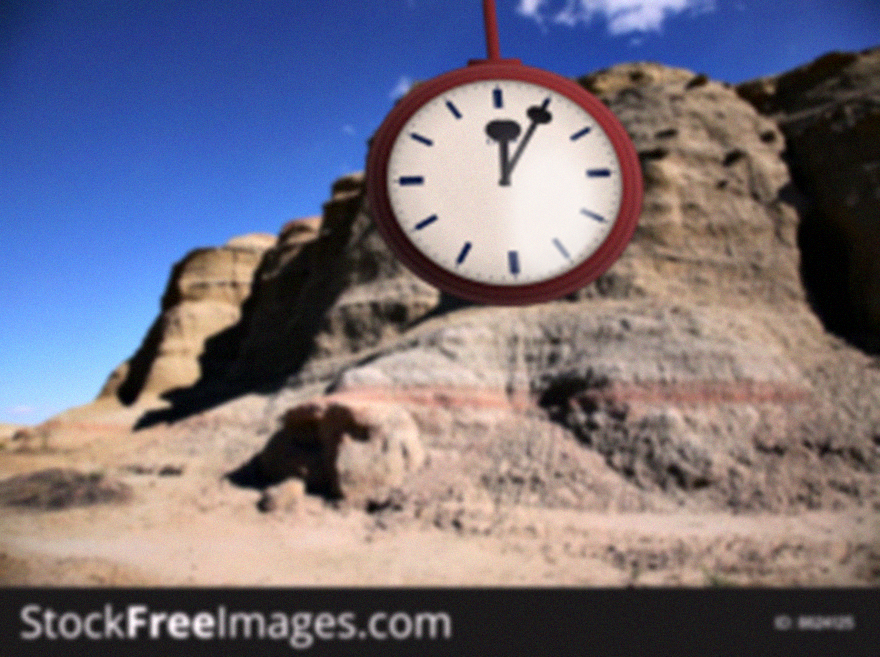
12:05
